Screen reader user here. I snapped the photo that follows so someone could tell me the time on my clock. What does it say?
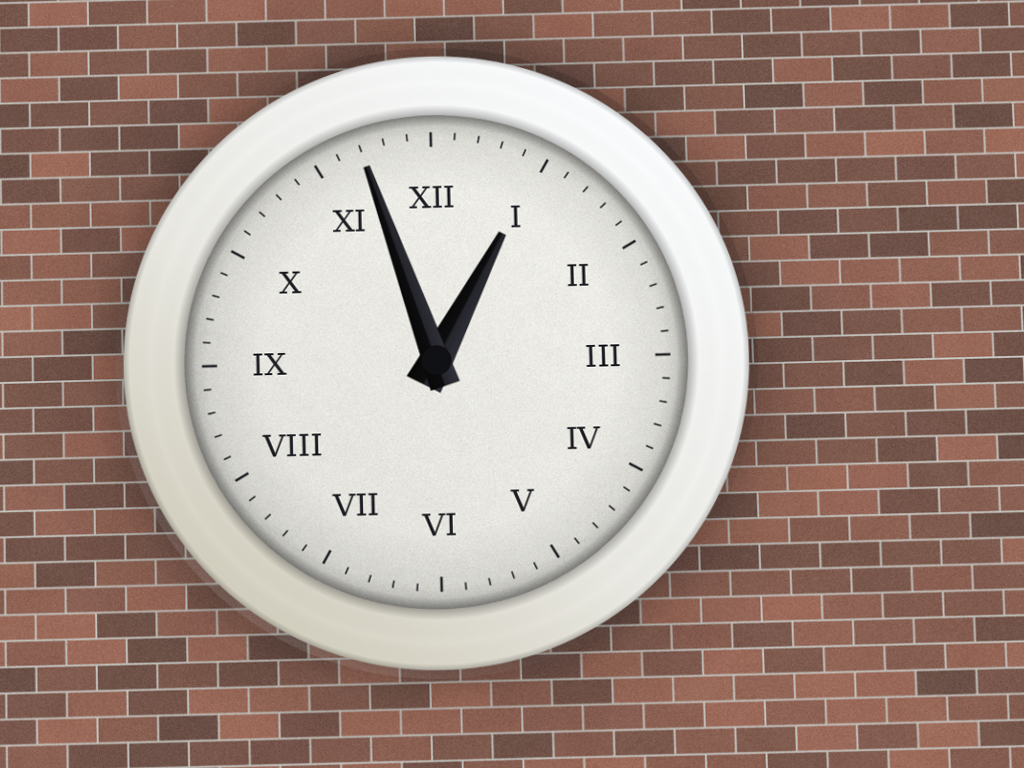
12:57
